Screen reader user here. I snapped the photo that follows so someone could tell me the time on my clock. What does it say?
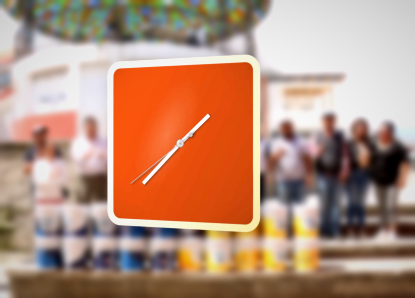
1:37:39
